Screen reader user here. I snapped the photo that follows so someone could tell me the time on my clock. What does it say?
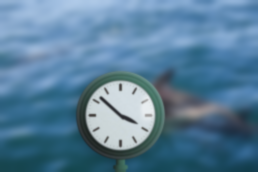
3:52
